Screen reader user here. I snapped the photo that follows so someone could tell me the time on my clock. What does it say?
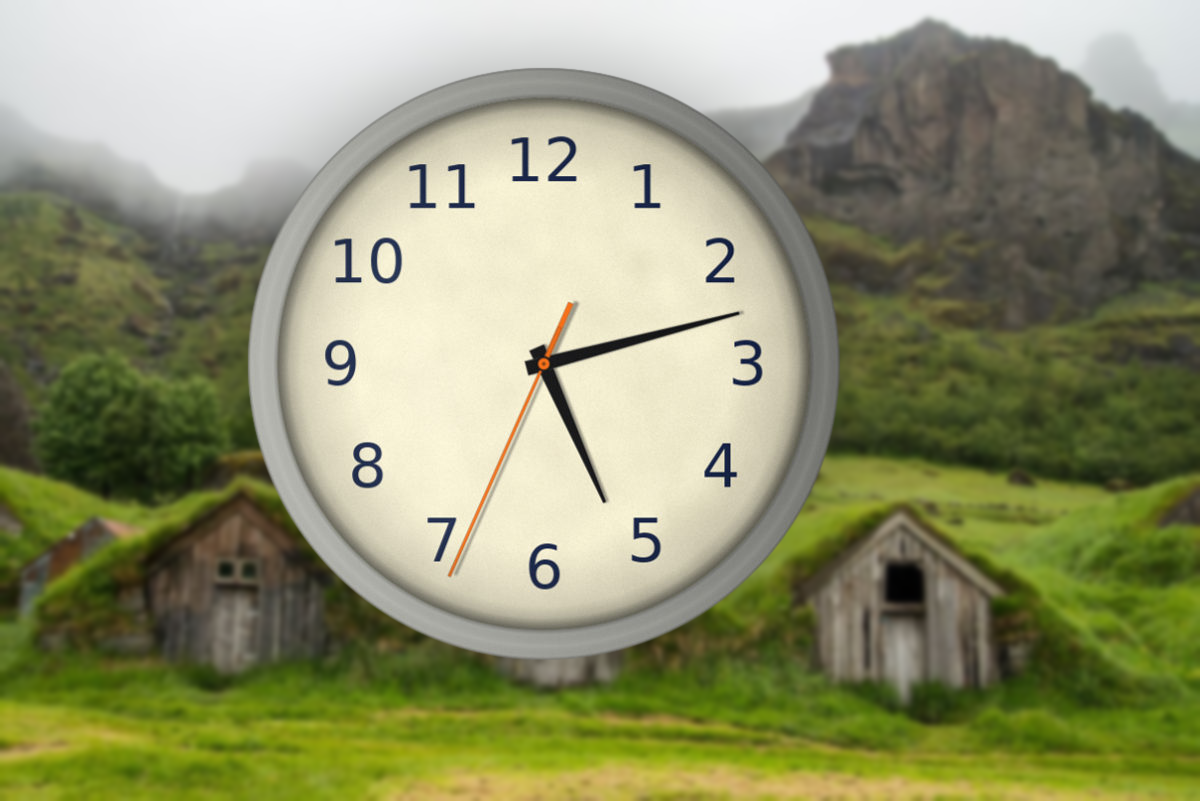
5:12:34
